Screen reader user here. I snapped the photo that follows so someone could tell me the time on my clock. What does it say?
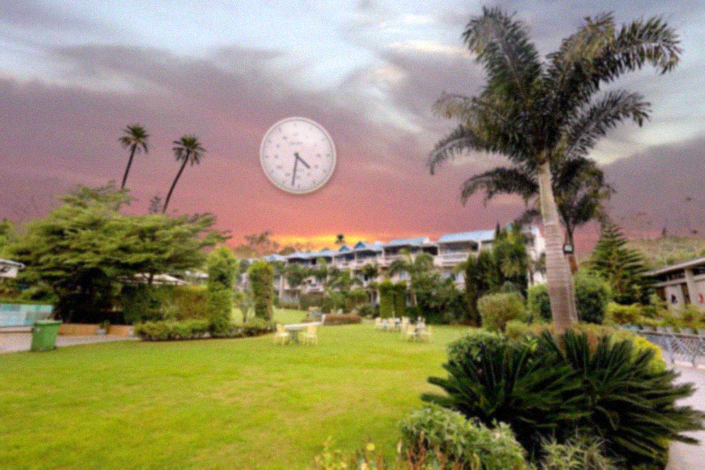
4:32
